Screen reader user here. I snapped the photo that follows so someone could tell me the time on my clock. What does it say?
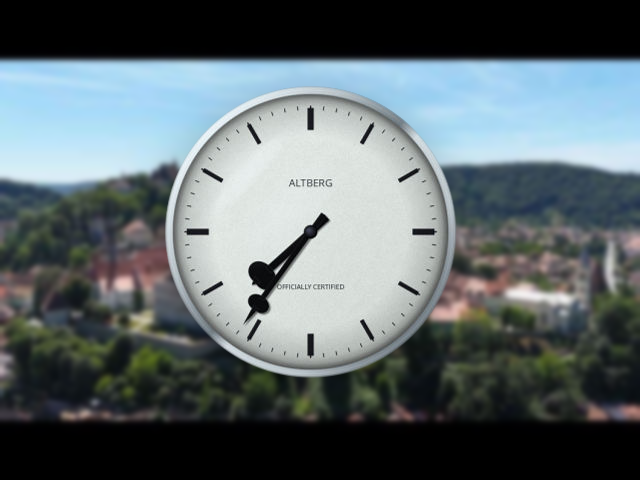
7:36
